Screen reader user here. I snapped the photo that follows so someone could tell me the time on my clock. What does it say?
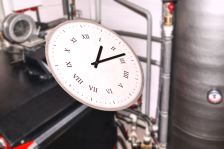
1:13
